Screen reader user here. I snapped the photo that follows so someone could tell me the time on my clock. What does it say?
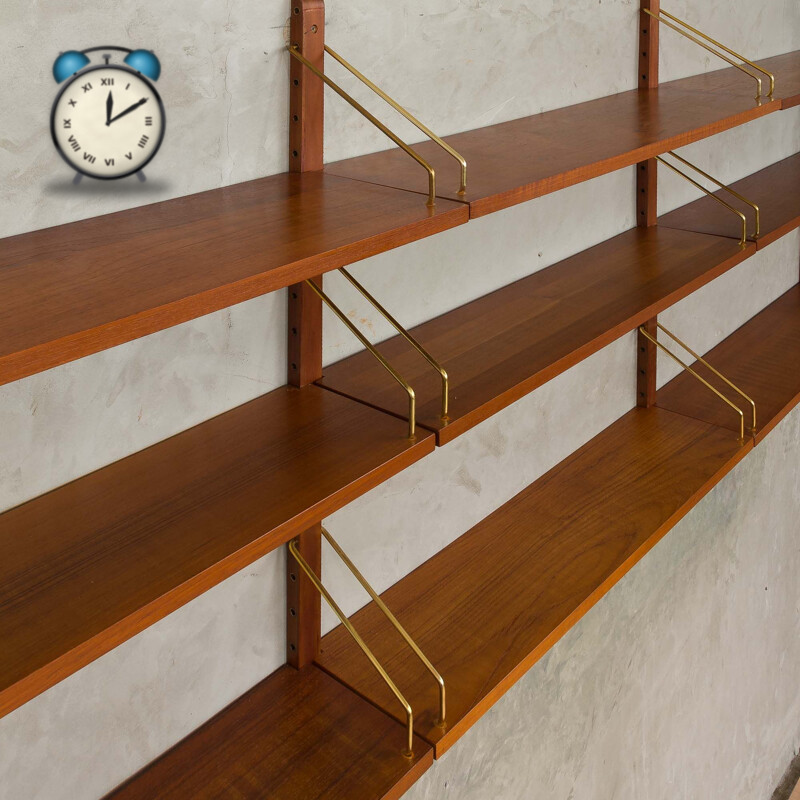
12:10
